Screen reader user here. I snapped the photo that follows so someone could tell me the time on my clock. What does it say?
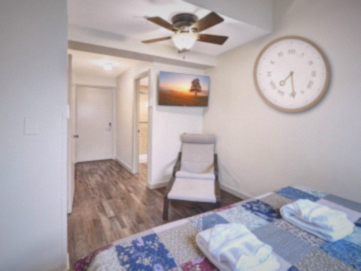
7:29
